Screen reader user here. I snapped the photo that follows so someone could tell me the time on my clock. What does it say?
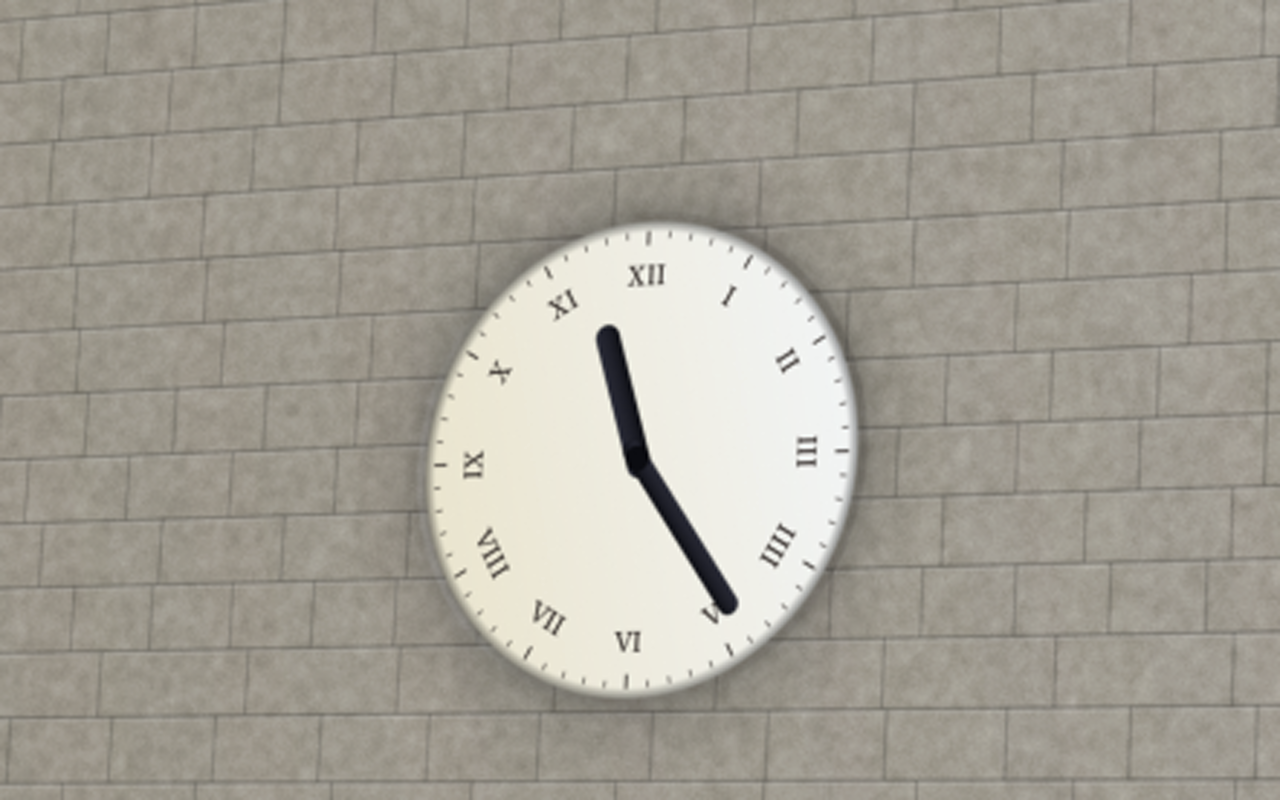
11:24
